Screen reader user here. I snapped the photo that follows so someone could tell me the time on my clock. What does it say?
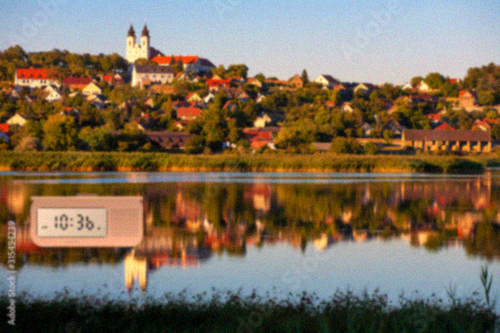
10:36
